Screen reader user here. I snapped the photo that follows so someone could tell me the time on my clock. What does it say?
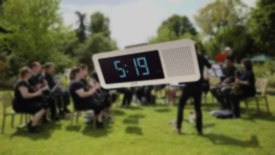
5:19
